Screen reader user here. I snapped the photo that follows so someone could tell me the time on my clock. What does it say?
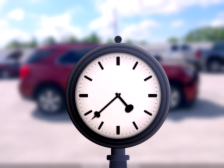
4:38
